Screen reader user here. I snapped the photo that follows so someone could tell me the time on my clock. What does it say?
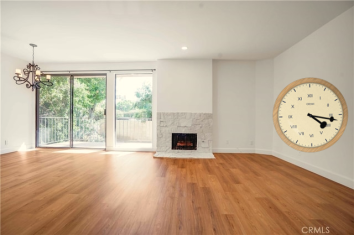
4:17
